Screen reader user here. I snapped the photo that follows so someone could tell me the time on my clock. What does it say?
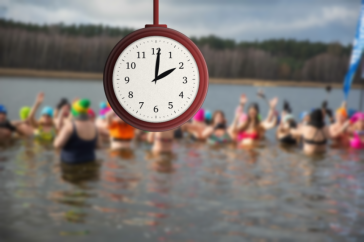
2:01
